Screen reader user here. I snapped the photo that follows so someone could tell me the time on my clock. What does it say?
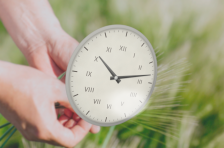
10:13
